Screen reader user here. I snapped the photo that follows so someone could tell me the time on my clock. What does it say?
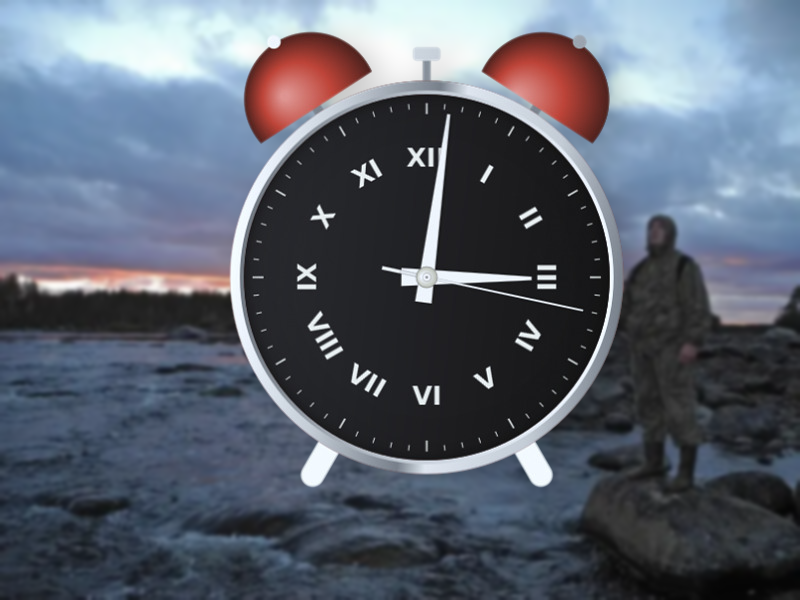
3:01:17
